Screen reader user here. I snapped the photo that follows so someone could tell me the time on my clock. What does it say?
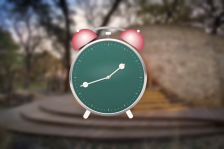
1:42
